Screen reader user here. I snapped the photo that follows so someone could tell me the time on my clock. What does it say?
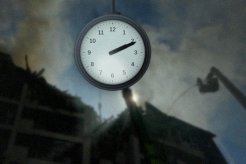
2:11
